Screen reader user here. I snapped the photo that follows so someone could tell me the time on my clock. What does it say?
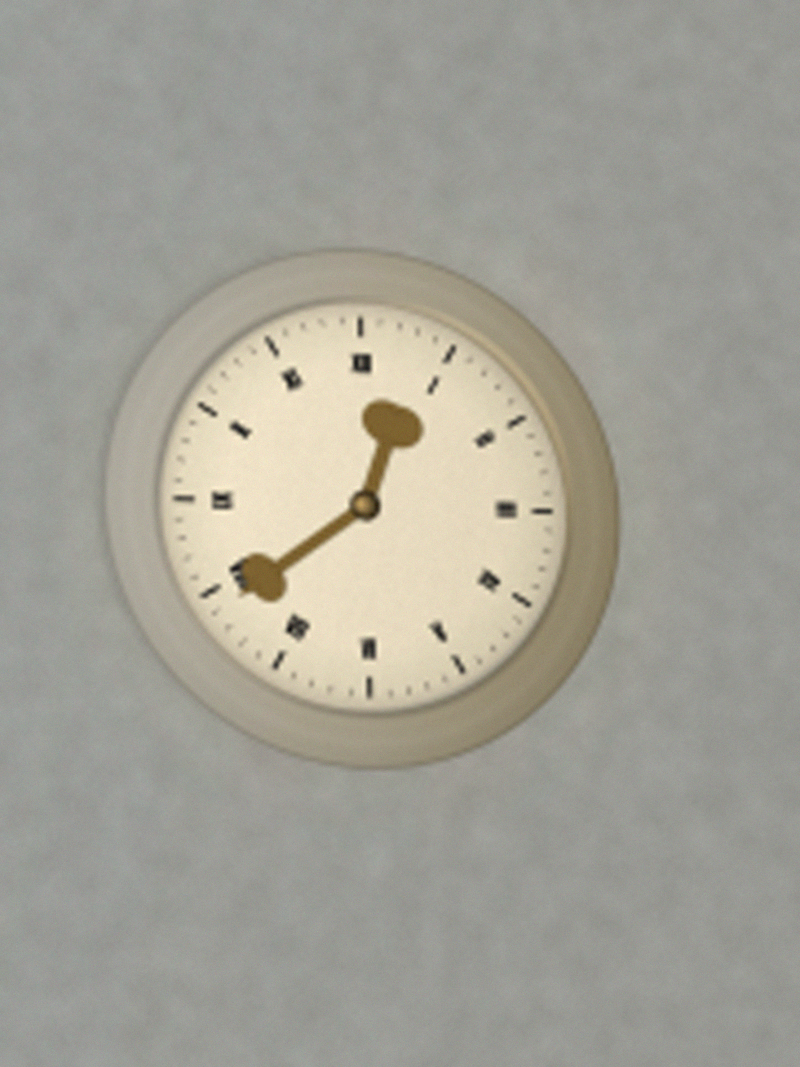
12:39
